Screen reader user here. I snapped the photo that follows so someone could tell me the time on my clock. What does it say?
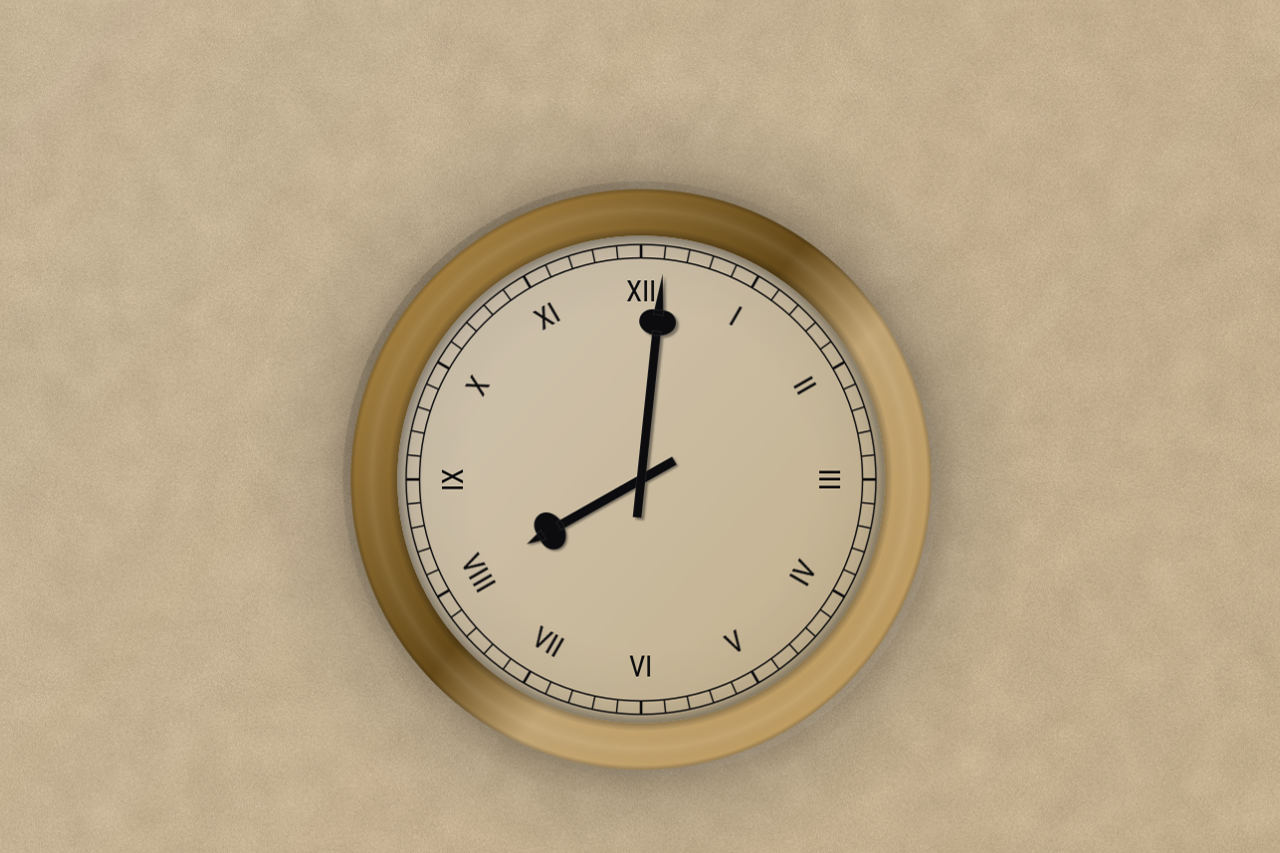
8:01
